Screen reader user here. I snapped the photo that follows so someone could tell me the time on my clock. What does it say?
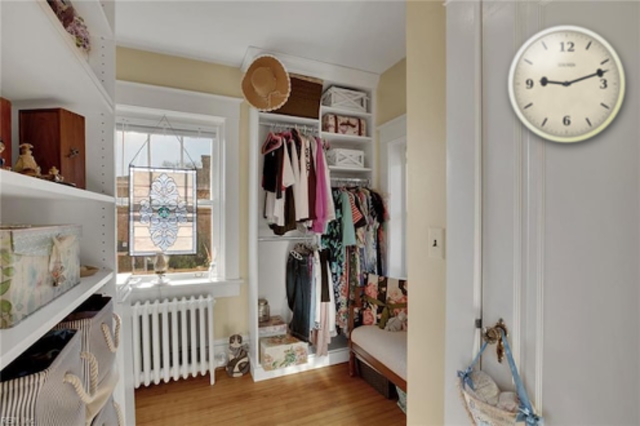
9:12
